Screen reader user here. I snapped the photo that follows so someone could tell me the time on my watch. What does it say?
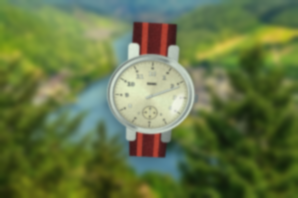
2:11
